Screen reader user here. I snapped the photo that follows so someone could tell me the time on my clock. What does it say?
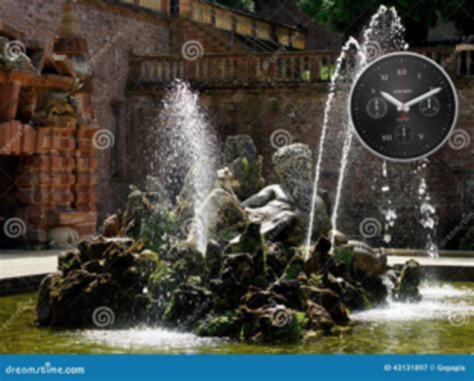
10:11
